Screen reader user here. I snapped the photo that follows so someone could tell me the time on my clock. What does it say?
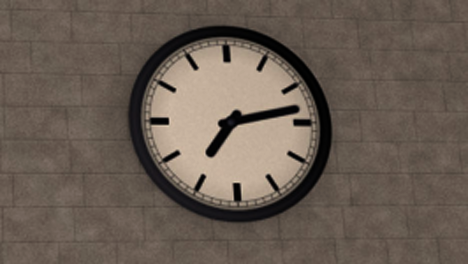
7:13
